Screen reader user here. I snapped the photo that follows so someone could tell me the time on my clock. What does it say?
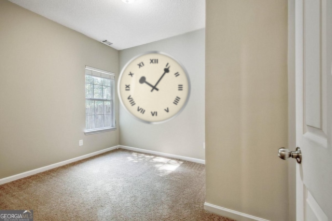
10:06
